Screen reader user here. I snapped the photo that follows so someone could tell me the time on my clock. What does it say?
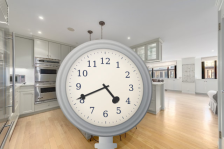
4:41
